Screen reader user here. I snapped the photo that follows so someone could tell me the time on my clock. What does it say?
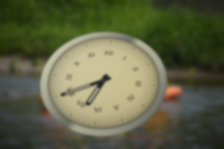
6:40
